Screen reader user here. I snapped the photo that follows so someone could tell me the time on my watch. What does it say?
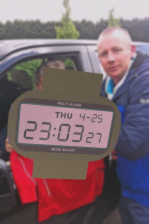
23:03:27
